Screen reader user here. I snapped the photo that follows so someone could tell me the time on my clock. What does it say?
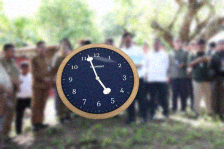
4:57
